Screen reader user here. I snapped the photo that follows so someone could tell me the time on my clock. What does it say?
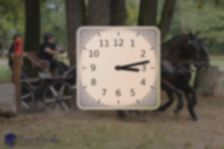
3:13
